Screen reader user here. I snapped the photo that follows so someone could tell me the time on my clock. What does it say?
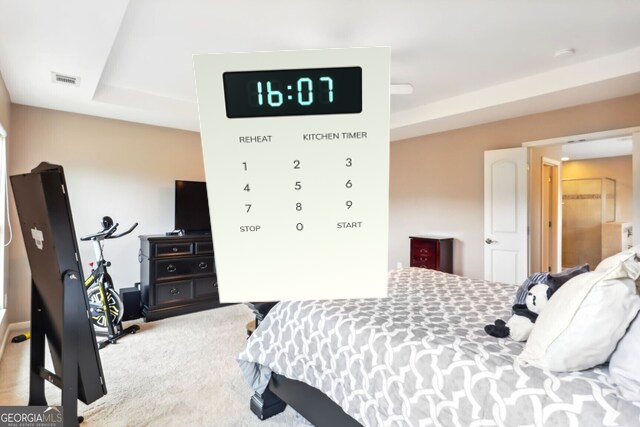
16:07
